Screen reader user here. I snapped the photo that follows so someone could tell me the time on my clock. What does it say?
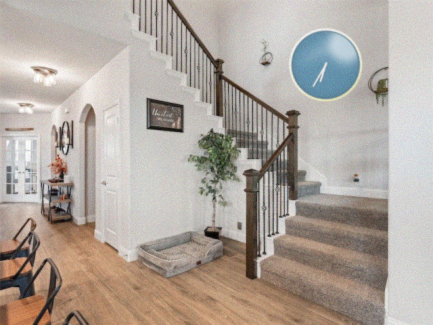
6:35
